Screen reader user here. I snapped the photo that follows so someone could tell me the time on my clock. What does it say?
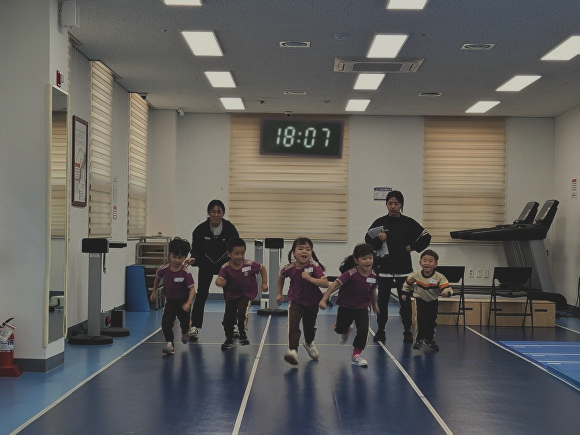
18:07
